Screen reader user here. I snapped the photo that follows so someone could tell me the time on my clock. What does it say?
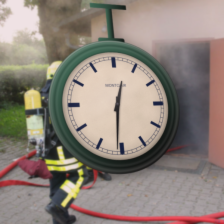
12:31
